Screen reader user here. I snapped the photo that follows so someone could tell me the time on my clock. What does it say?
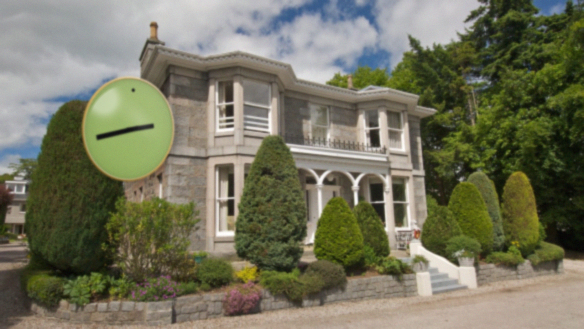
2:43
